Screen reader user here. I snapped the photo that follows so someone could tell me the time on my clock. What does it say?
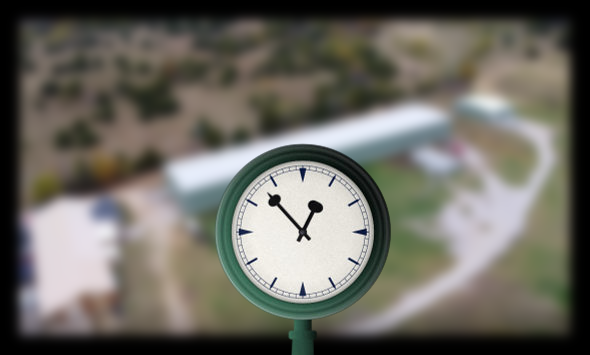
12:53
